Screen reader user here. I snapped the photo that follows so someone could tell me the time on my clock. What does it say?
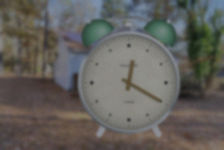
12:20
